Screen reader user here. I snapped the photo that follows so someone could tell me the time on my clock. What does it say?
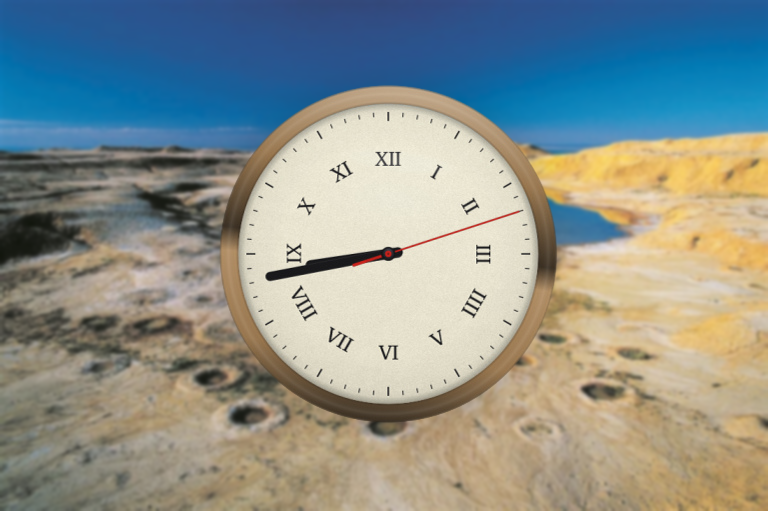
8:43:12
